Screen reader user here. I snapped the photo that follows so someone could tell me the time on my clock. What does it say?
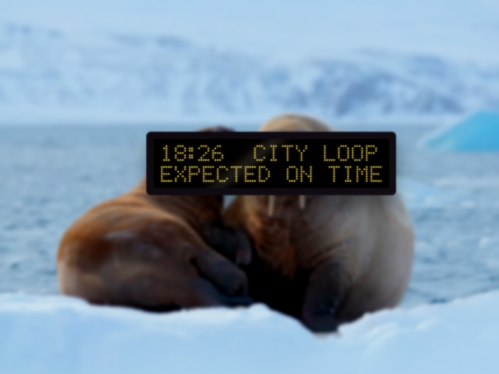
18:26
